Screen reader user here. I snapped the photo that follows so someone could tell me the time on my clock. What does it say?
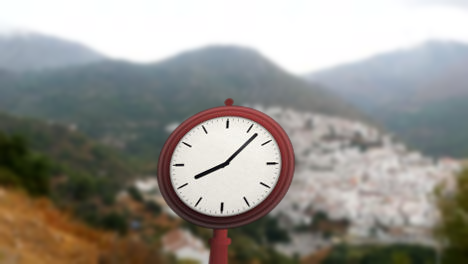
8:07
